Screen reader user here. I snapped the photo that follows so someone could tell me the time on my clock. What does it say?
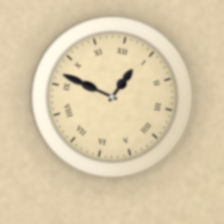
12:47
